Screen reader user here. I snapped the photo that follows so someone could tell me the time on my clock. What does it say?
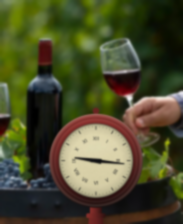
9:16
